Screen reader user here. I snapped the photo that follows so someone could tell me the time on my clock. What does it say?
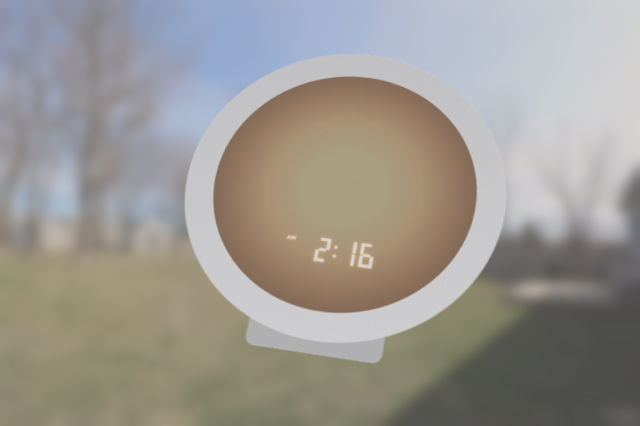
2:16
